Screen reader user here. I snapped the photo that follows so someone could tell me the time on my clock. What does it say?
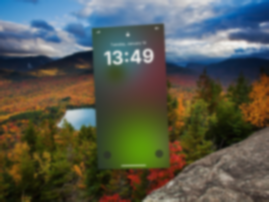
13:49
